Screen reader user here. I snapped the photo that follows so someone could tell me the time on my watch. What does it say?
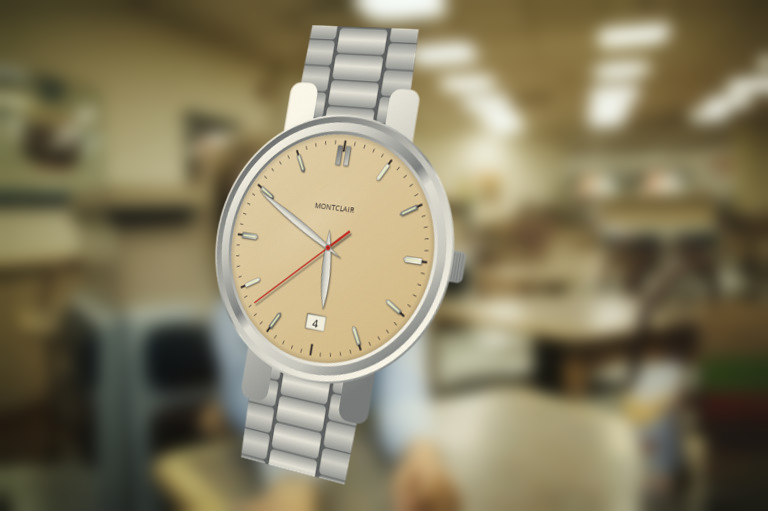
5:49:38
